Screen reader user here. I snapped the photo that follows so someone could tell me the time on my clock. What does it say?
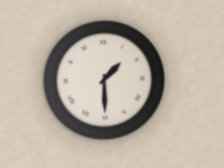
1:30
